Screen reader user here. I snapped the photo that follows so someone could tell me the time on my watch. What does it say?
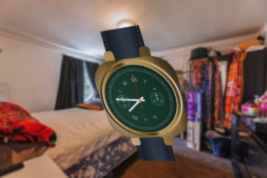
7:46
